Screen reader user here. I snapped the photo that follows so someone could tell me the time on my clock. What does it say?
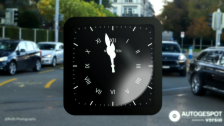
11:58
